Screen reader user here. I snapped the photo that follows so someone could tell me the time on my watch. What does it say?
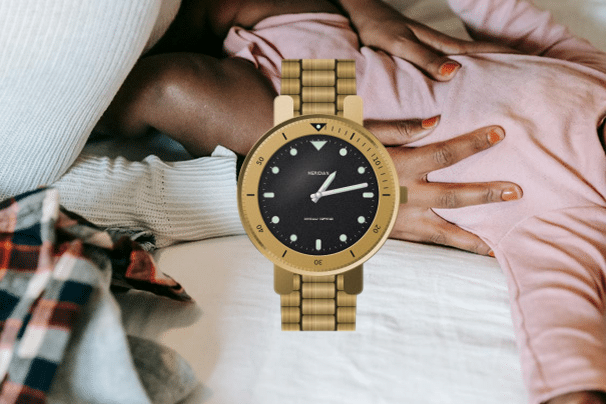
1:13
